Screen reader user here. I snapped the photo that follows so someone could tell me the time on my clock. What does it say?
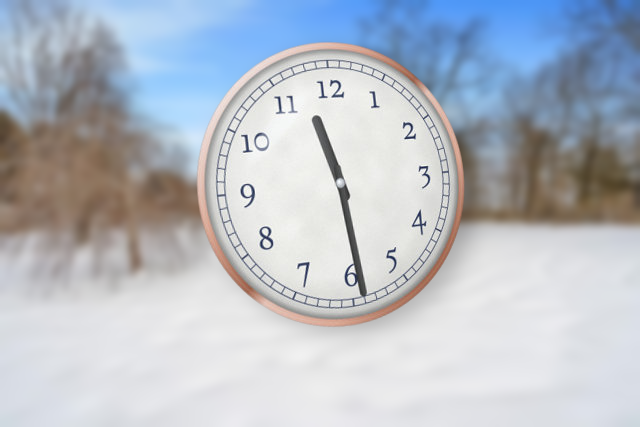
11:29
